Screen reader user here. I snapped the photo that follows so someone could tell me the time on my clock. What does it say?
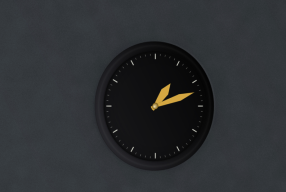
1:12
